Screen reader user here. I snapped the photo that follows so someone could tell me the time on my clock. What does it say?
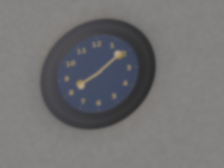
8:09
